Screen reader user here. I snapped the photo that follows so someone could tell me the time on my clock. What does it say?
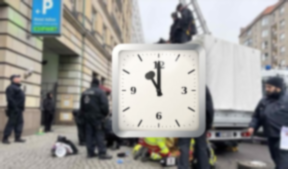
11:00
